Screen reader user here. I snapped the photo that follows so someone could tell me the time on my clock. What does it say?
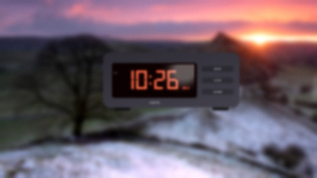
10:26
